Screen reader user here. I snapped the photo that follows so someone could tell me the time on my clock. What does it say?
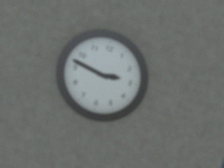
2:47
